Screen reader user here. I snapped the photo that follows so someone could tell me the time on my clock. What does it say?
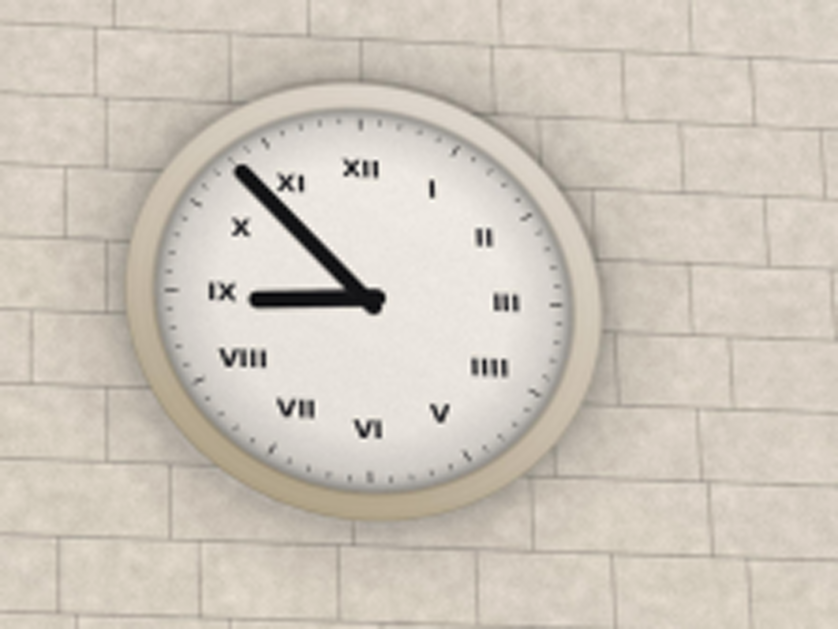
8:53
